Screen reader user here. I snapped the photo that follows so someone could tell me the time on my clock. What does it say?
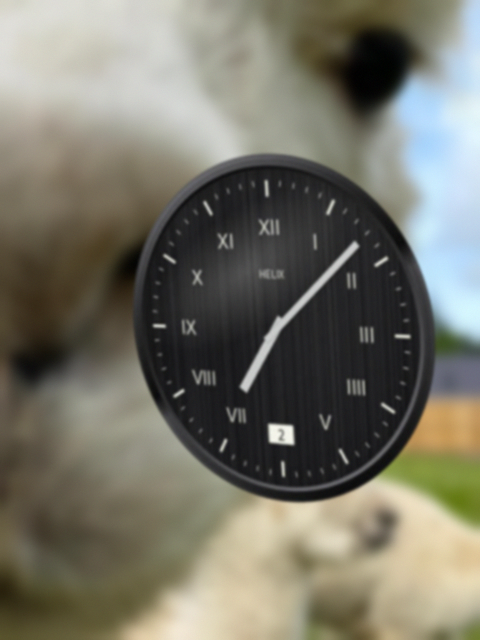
7:08
